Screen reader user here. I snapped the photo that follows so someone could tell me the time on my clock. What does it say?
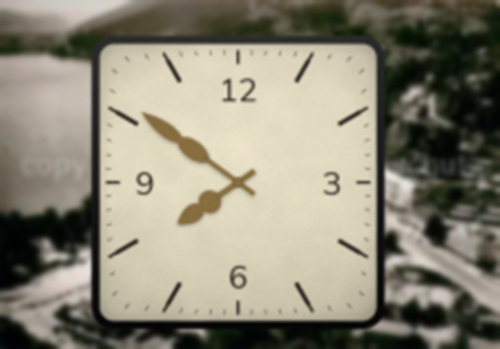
7:51
